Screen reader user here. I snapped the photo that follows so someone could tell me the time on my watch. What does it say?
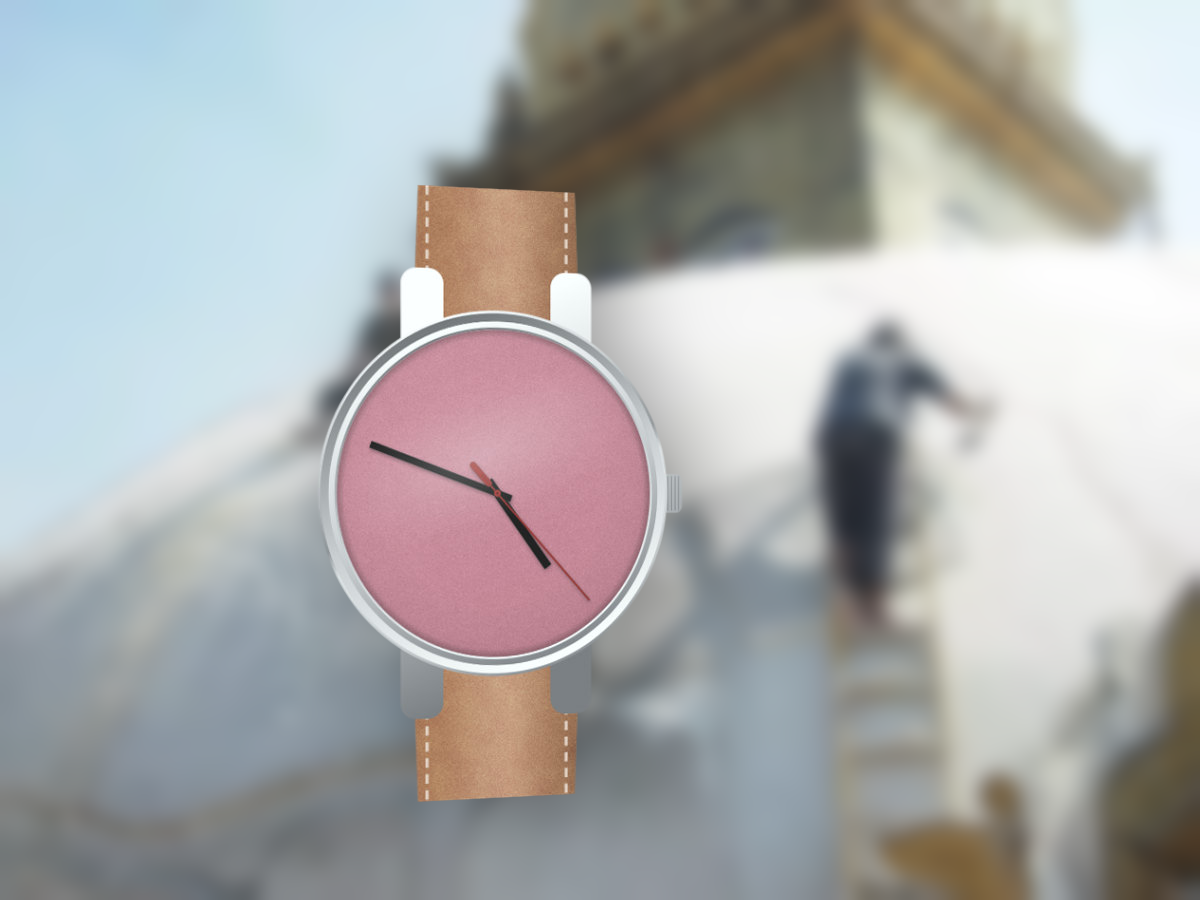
4:48:23
